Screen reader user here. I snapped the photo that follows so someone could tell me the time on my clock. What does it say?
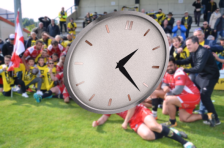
1:22
